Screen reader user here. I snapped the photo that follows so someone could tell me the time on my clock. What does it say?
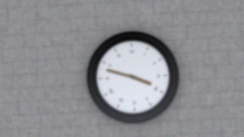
3:48
